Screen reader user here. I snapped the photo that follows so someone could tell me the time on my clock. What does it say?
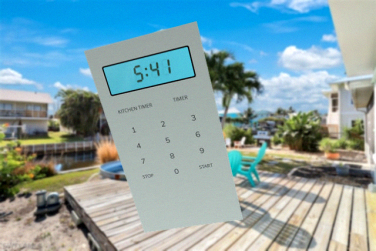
5:41
